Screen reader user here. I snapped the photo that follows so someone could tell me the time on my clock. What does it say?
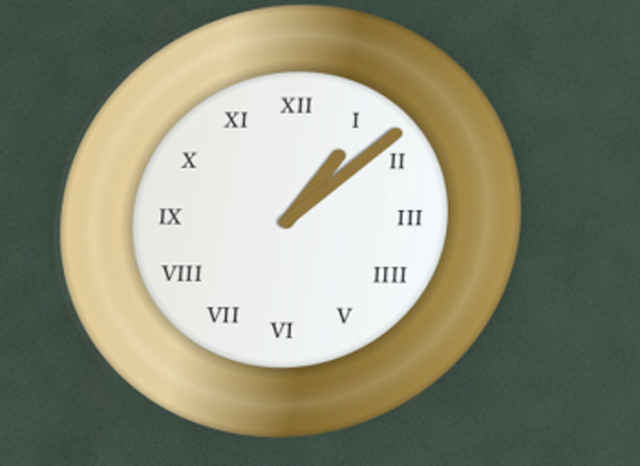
1:08
